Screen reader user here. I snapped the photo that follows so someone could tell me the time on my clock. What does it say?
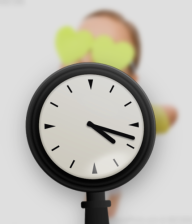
4:18
